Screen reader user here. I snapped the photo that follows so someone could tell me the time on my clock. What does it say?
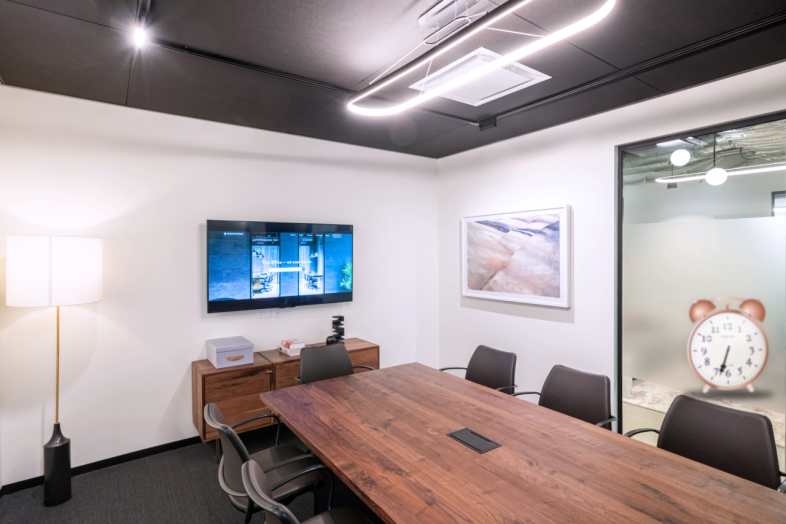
6:33
